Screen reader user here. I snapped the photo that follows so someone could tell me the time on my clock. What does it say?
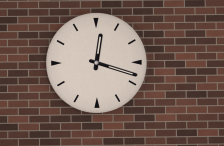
12:18
